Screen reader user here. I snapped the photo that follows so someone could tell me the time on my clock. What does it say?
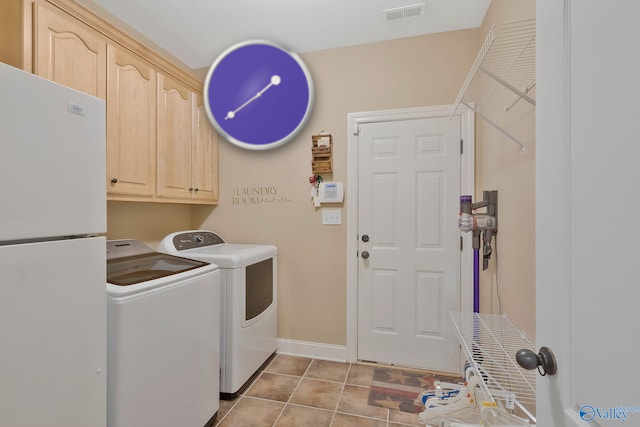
1:39
